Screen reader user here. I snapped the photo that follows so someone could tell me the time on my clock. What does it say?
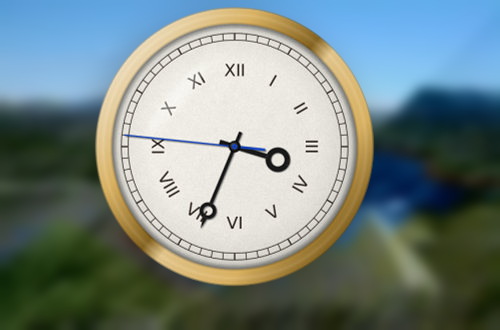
3:33:46
